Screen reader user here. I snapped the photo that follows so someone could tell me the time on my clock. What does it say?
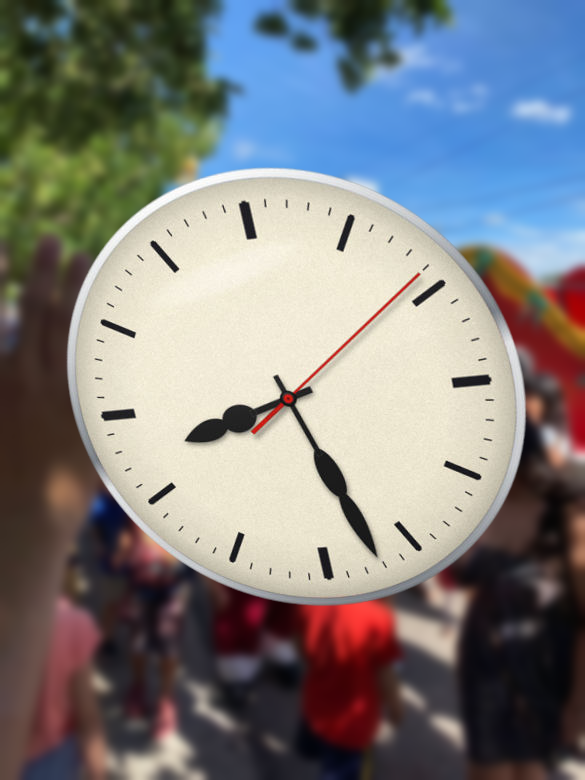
8:27:09
